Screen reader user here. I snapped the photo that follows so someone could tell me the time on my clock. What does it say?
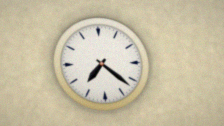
7:22
